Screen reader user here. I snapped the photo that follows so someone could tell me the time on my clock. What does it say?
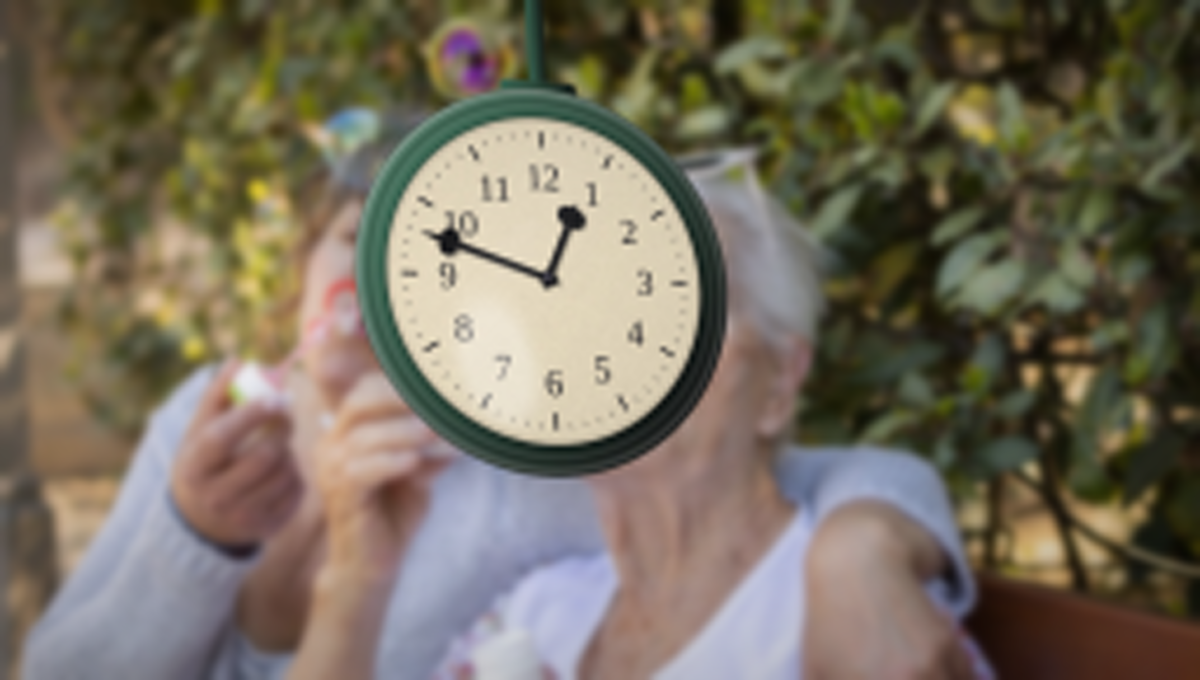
12:48
